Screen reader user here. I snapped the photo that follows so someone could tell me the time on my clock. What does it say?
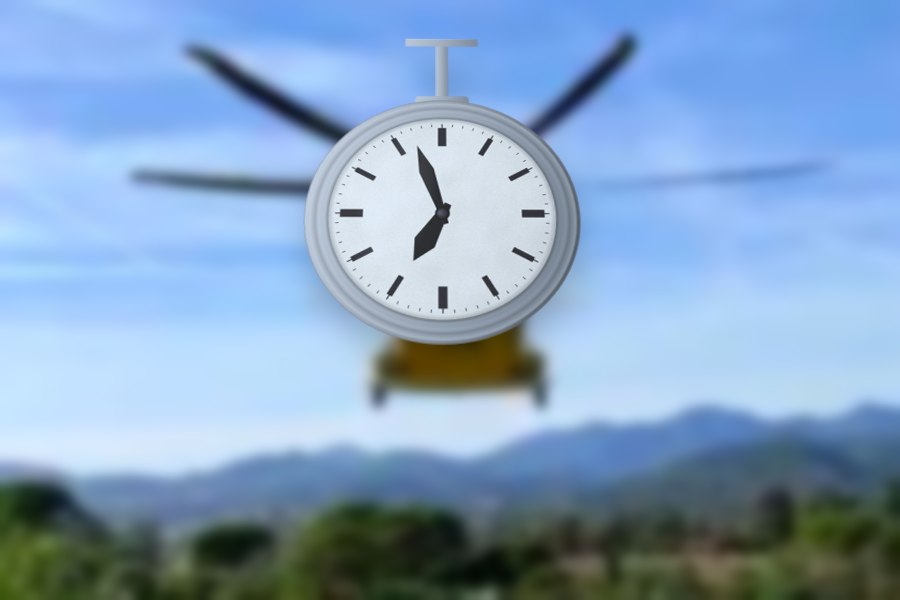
6:57
